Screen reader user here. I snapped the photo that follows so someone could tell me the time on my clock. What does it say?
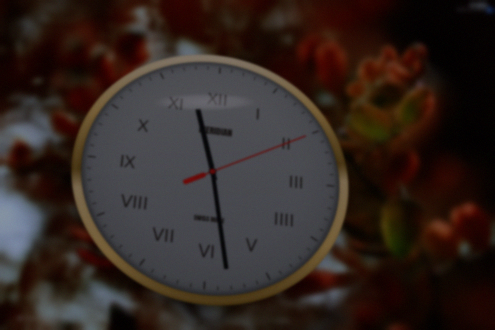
11:28:10
